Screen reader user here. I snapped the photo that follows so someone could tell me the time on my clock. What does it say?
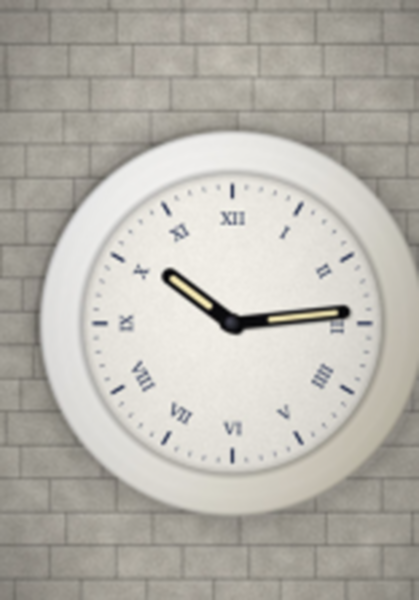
10:14
